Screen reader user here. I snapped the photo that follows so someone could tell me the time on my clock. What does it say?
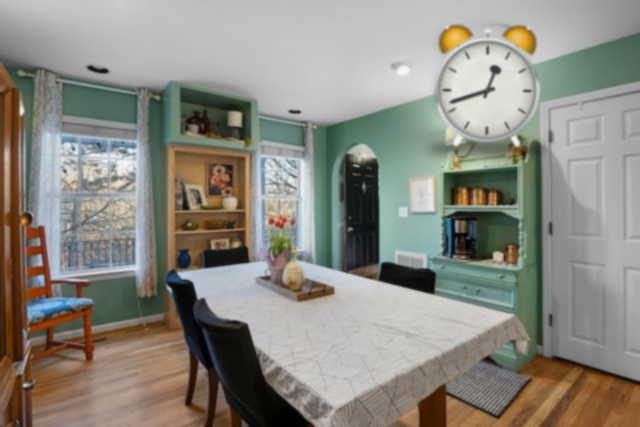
12:42
